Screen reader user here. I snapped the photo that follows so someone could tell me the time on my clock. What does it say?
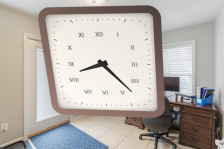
8:23
